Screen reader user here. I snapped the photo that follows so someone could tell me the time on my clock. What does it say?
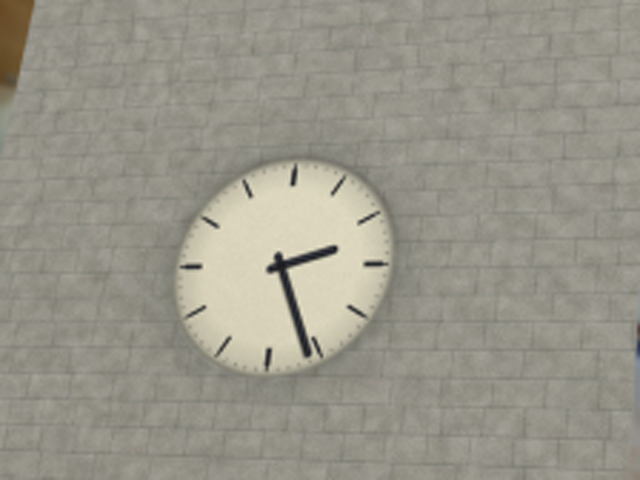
2:26
